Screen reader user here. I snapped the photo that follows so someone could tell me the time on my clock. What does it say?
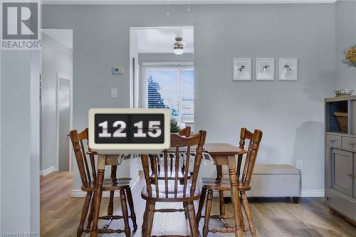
12:15
